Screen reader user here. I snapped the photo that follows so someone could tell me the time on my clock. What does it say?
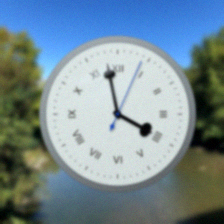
3:58:04
